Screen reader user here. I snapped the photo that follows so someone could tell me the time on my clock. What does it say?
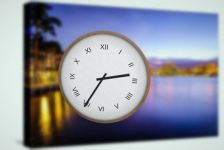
2:35
